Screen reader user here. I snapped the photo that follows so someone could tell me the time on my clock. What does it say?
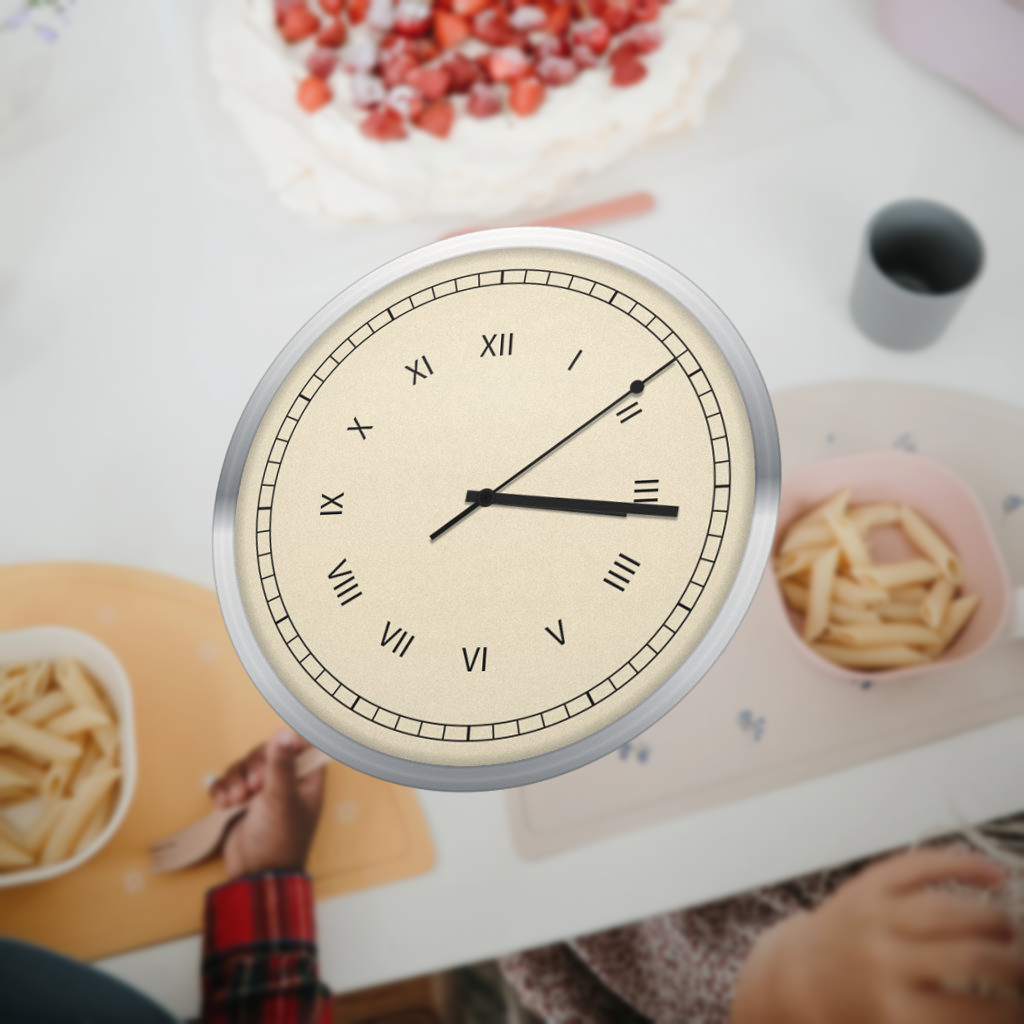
3:16:09
